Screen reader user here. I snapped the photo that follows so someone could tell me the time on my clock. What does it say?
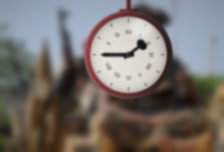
1:45
